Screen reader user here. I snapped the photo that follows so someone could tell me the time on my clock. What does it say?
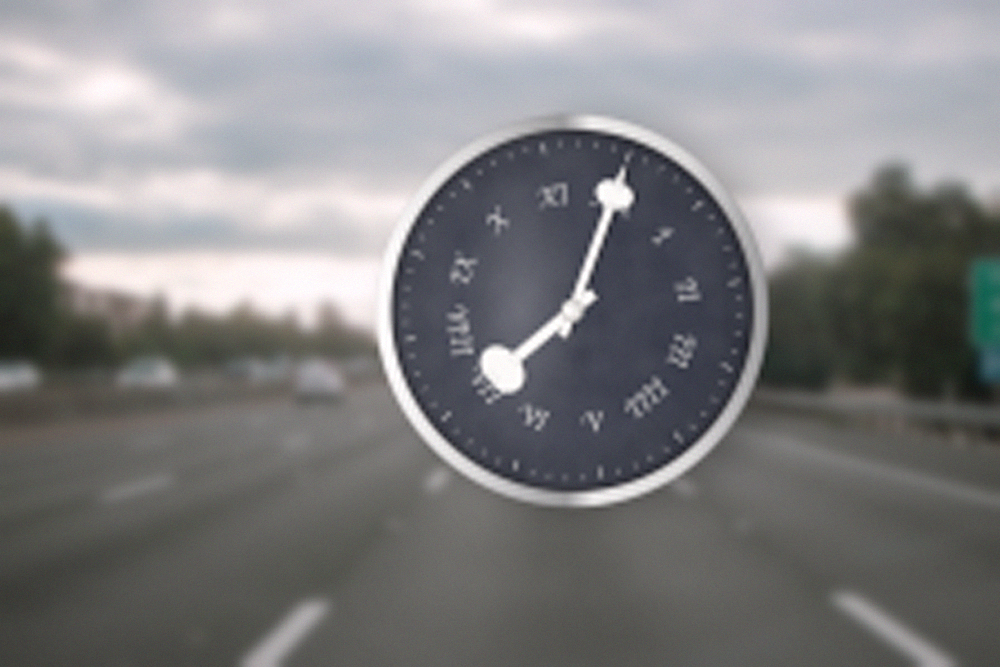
7:00
